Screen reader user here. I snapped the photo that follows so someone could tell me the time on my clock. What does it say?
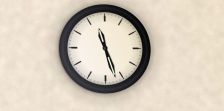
11:27
